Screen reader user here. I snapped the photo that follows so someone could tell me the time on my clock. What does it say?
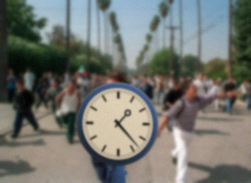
1:23
